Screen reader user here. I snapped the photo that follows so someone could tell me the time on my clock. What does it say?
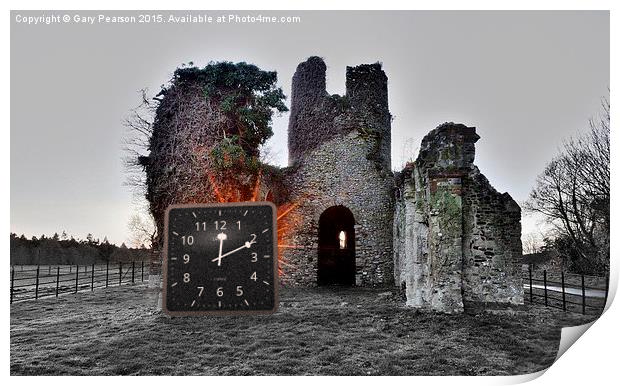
12:11
